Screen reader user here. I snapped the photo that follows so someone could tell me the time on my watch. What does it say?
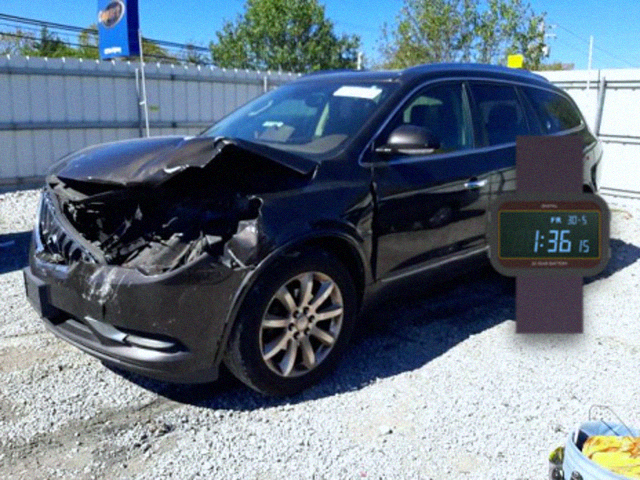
1:36:15
